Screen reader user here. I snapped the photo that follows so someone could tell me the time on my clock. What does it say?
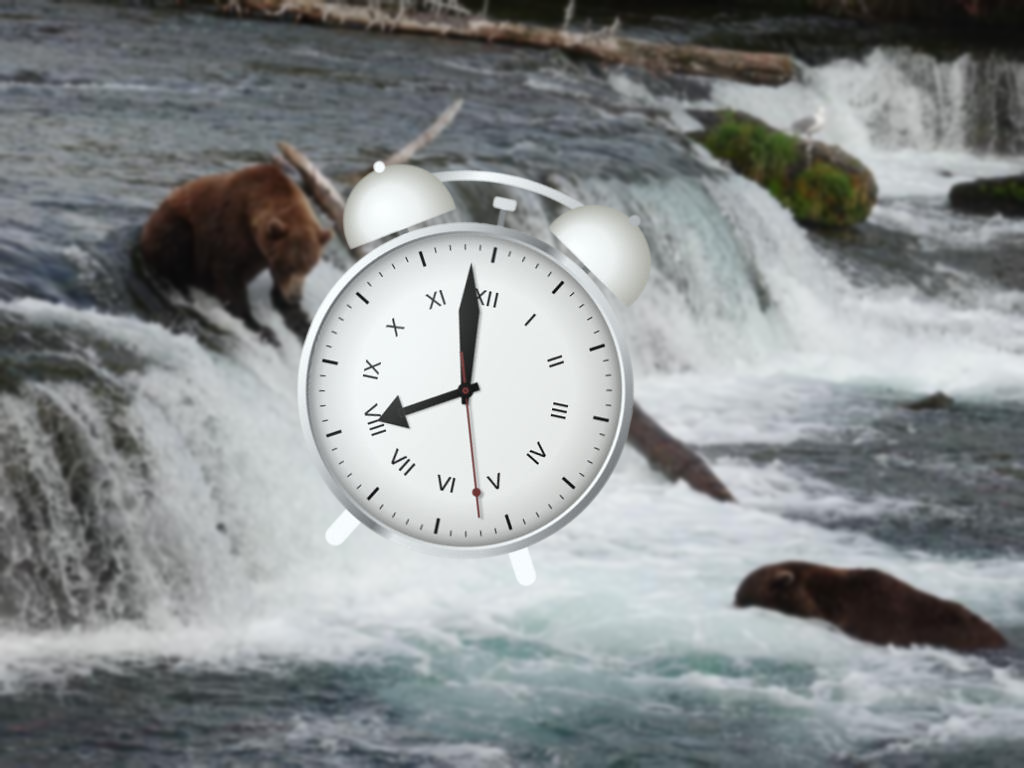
7:58:27
